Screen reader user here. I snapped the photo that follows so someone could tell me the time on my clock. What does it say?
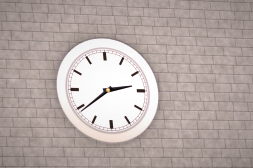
2:39
